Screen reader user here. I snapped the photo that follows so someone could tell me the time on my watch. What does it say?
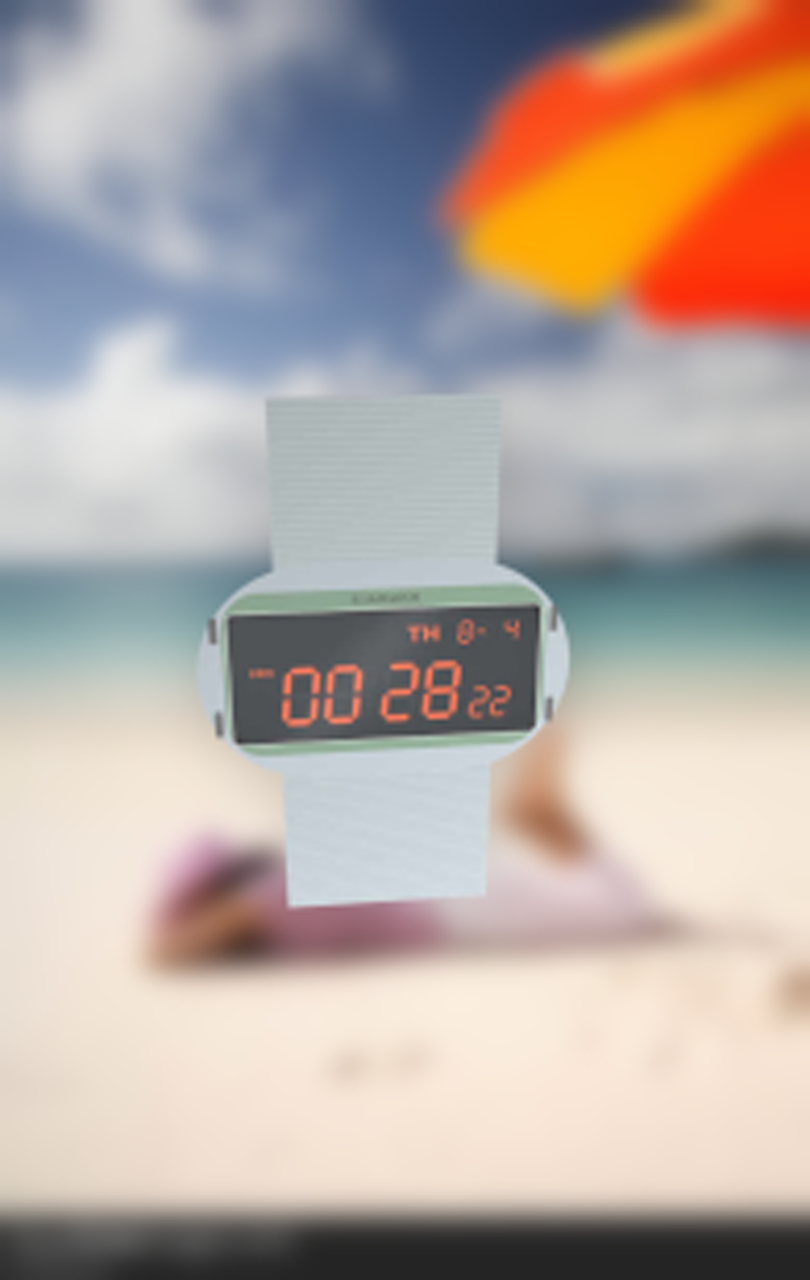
0:28:22
